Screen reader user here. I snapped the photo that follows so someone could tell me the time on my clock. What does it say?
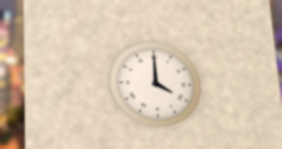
4:00
